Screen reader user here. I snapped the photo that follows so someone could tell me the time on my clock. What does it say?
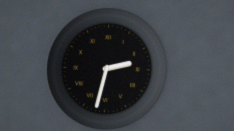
2:32
